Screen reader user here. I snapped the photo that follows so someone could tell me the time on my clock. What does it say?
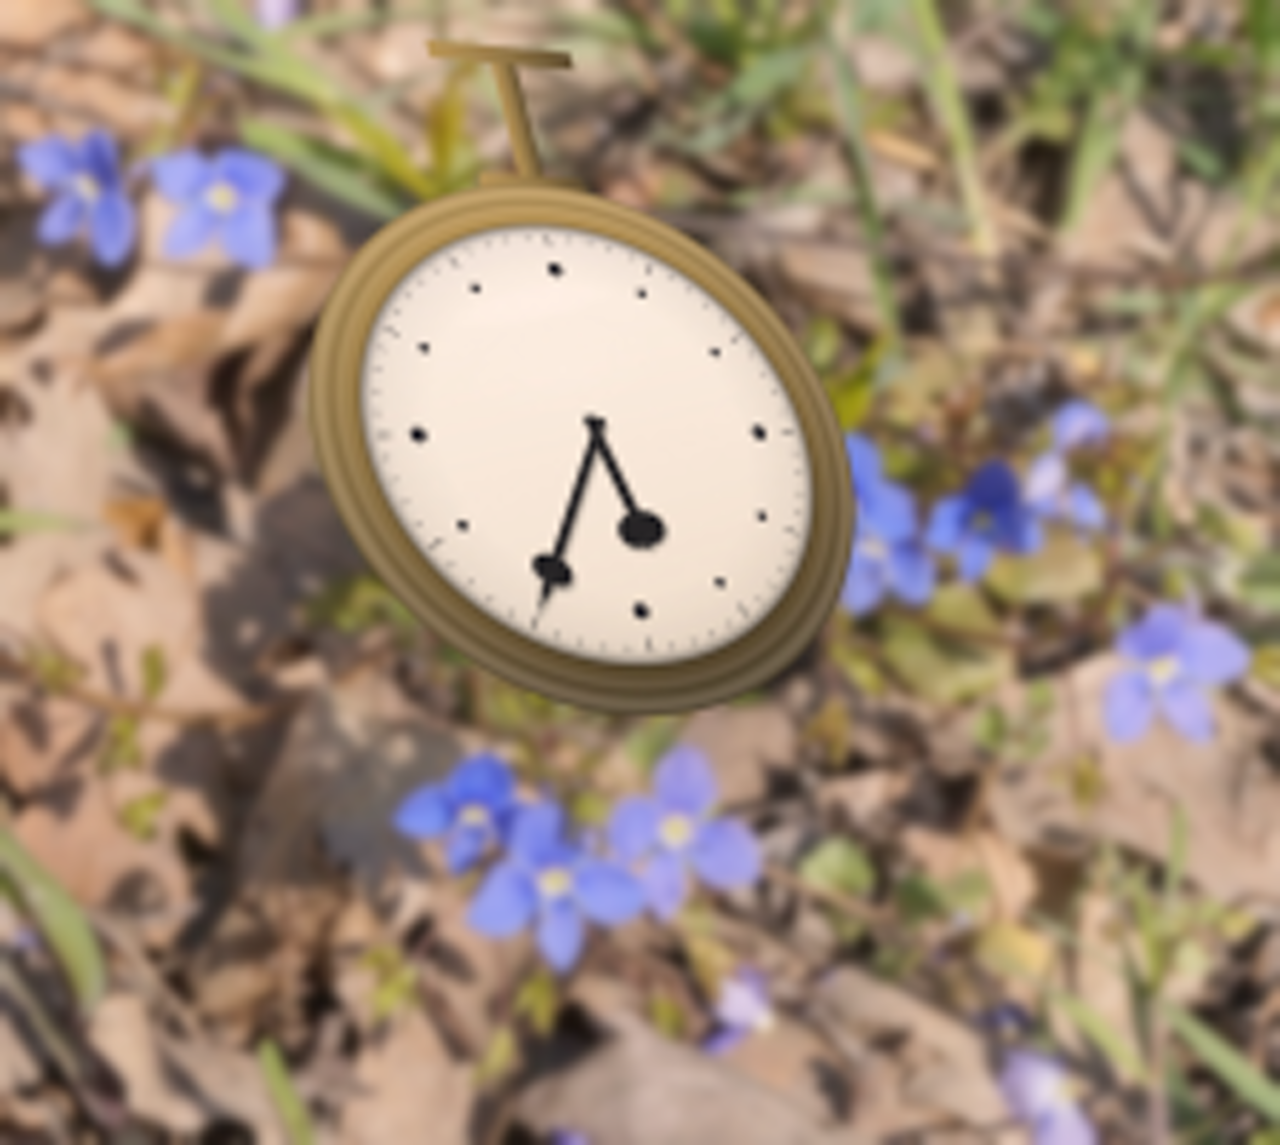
5:35
